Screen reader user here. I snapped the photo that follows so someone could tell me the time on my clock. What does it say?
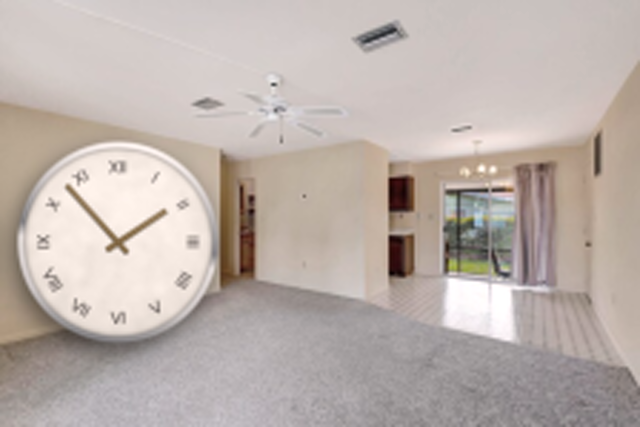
1:53
